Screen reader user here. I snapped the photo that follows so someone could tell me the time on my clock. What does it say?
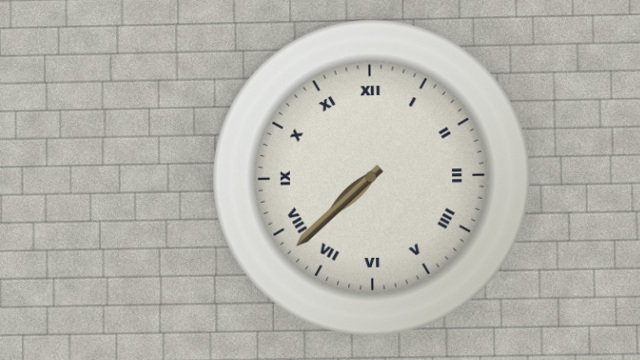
7:38
